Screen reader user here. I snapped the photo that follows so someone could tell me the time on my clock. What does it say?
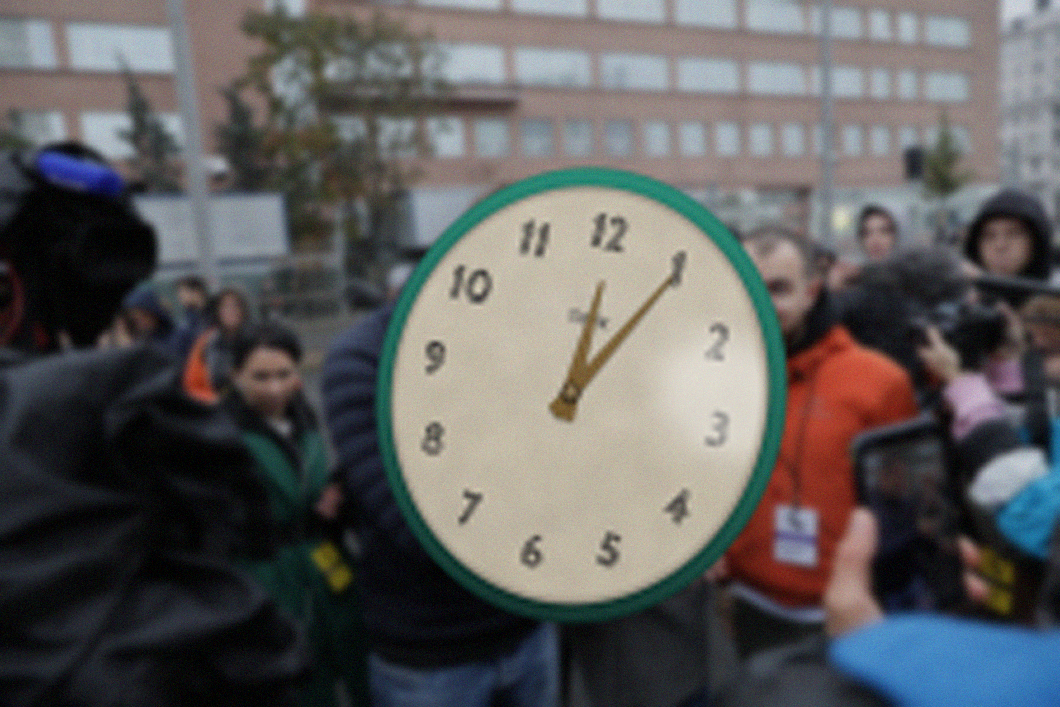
12:05
